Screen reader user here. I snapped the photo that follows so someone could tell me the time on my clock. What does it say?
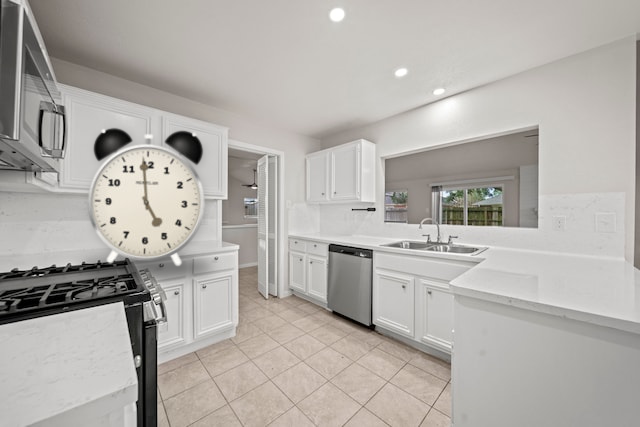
4:59
